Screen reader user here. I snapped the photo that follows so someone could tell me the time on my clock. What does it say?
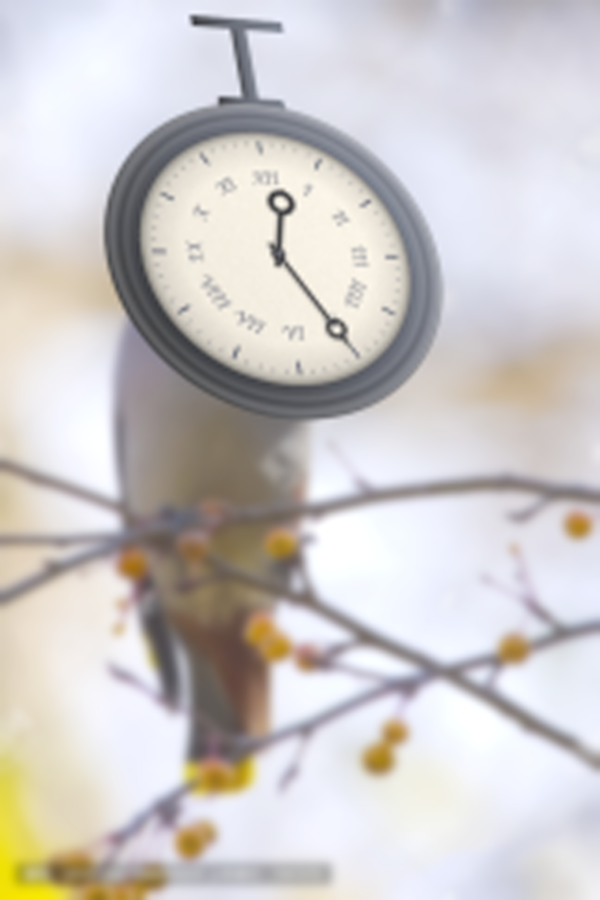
12:25
